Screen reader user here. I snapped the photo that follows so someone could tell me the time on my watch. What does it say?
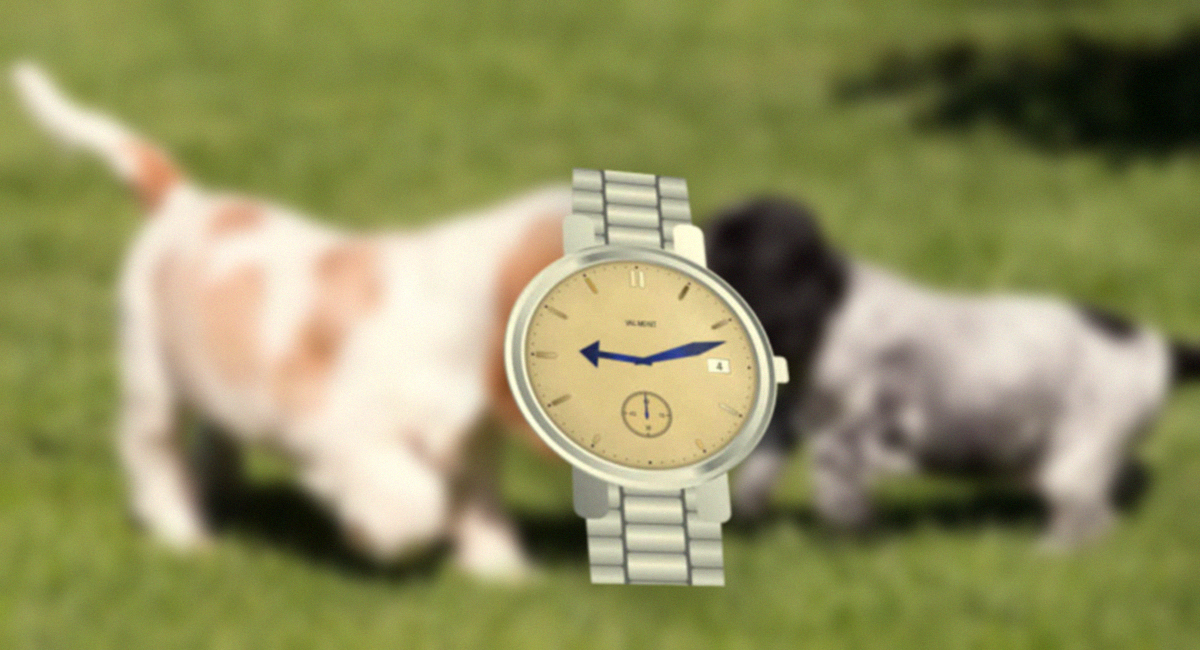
9:12
